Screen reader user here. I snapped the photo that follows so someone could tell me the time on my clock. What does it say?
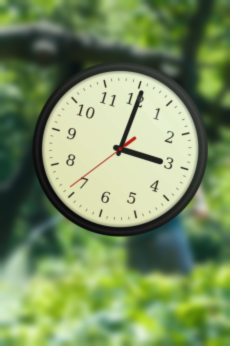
3:00:36
